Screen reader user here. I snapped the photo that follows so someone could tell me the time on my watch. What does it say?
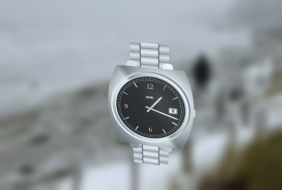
1:18
